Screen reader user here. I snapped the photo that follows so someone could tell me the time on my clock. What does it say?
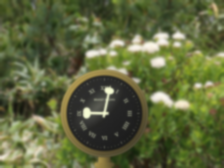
9:02
